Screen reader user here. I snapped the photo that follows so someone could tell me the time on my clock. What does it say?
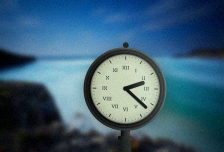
2:22
